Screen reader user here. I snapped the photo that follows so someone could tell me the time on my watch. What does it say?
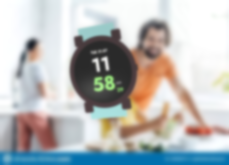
11:58
